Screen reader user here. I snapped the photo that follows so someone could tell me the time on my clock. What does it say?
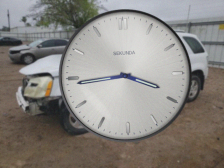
3:44
